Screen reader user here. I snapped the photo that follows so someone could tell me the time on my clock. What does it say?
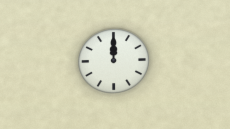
12:00
